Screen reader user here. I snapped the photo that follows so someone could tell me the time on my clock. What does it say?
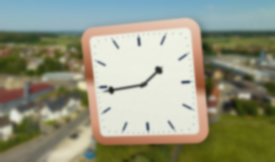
1:44
